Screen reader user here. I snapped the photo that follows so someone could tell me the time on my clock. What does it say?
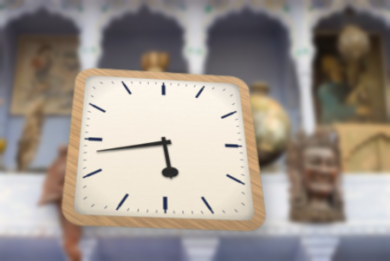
5:43
